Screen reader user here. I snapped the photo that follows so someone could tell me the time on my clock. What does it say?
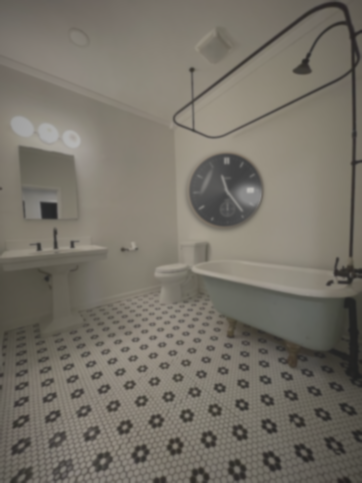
11:24
